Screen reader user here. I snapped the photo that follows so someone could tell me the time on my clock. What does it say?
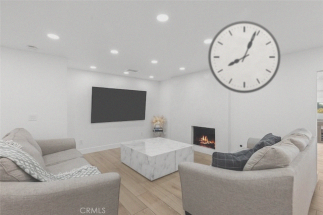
8:04
